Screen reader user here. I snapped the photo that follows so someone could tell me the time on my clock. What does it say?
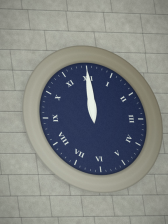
12:00
